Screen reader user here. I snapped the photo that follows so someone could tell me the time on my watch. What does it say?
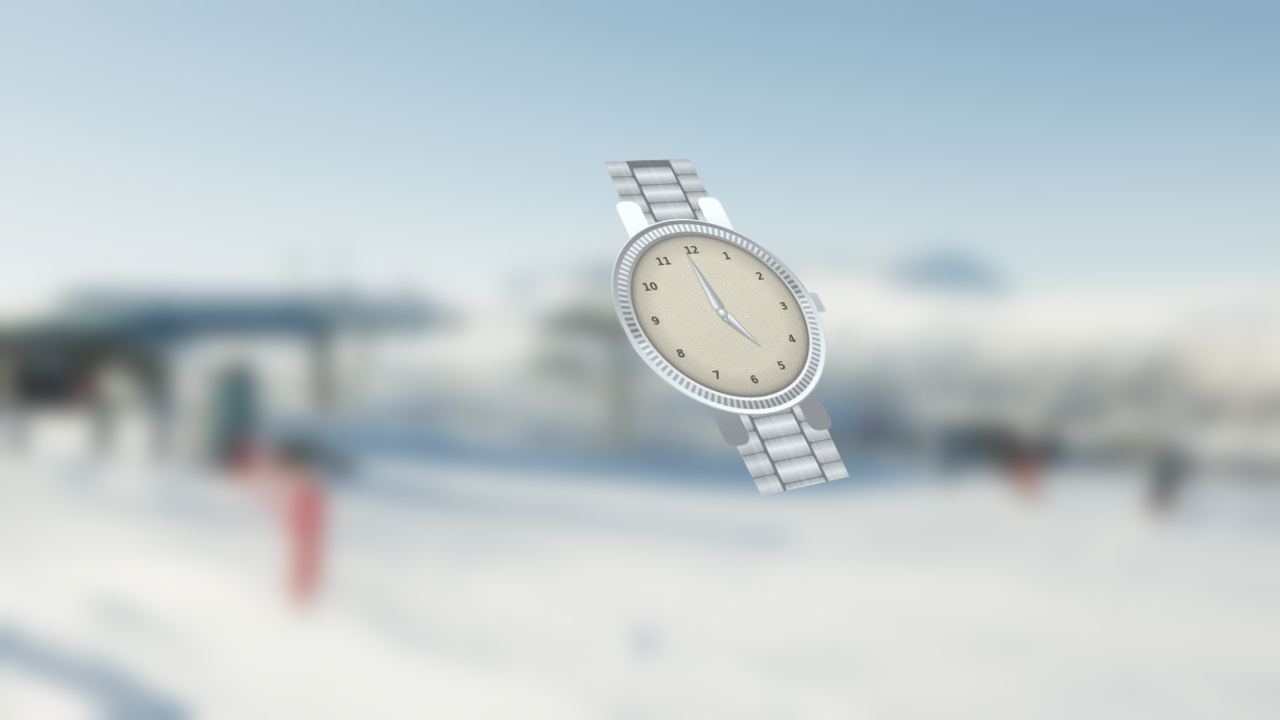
4:59
